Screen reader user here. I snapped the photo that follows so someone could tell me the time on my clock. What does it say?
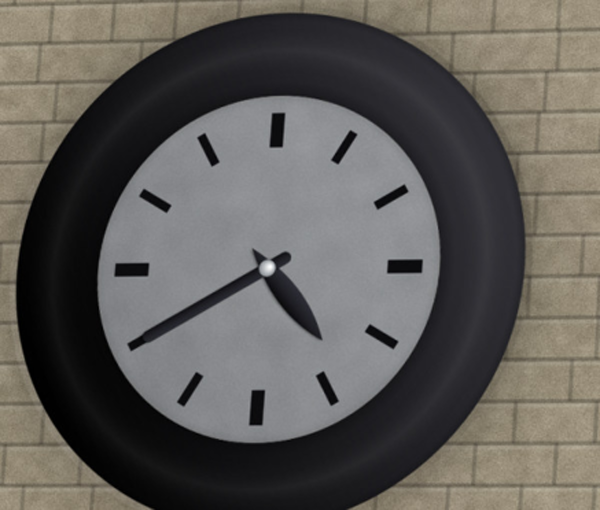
4:40
